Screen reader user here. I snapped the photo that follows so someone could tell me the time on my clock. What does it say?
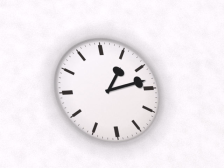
1:13
